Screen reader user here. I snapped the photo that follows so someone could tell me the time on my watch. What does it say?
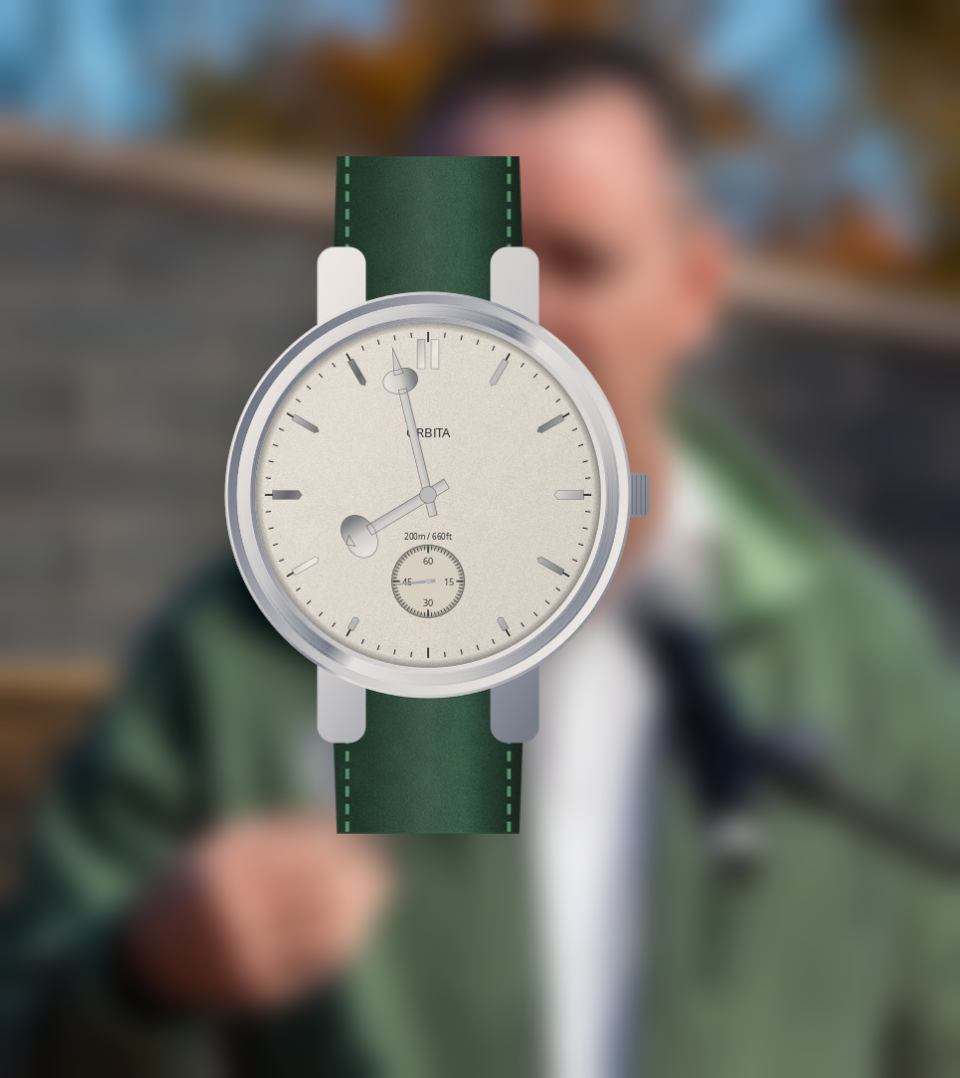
7:57:44
